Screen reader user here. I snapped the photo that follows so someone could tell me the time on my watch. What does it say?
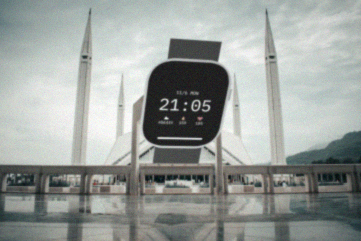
21:05
